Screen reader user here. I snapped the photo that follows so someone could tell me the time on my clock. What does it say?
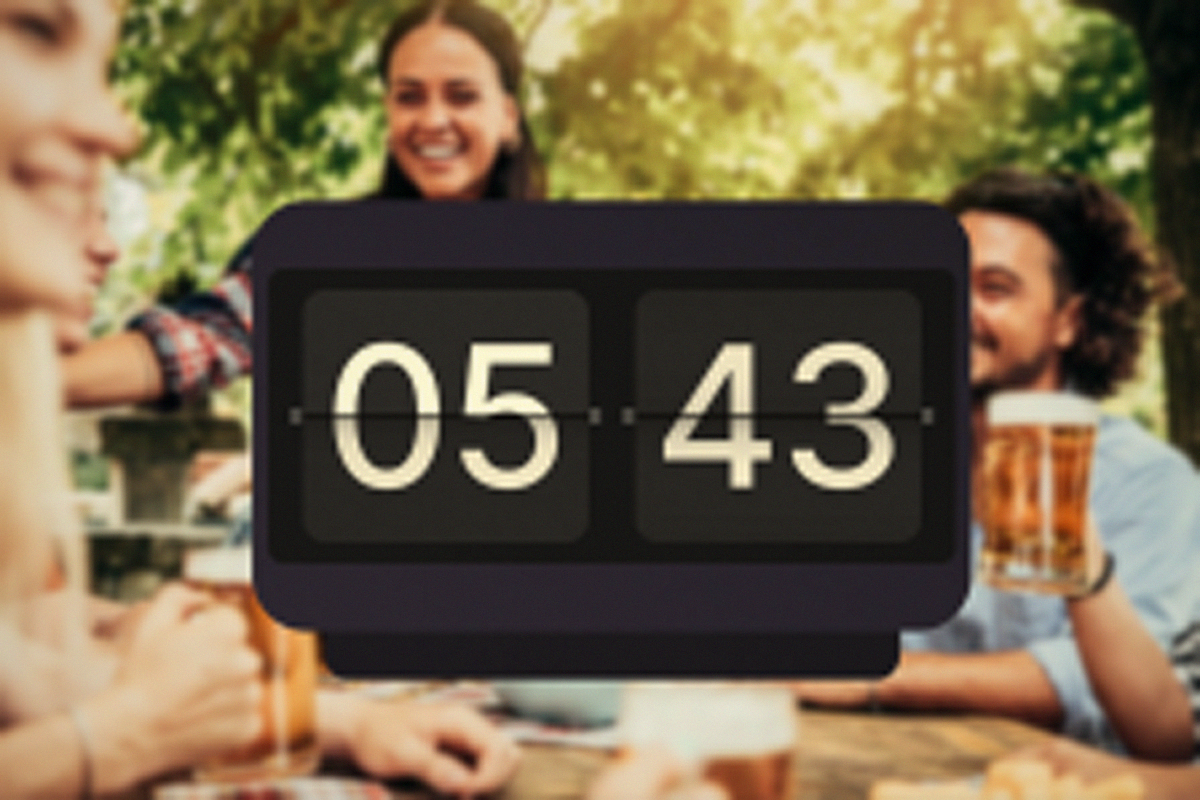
5:43
